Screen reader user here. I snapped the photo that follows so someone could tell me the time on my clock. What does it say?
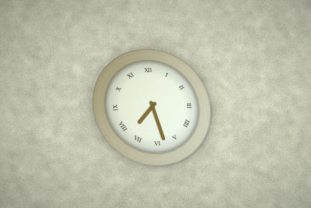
7:28
